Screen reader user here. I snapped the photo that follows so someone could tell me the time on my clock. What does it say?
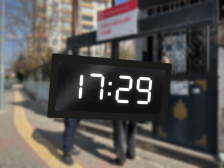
17:29
